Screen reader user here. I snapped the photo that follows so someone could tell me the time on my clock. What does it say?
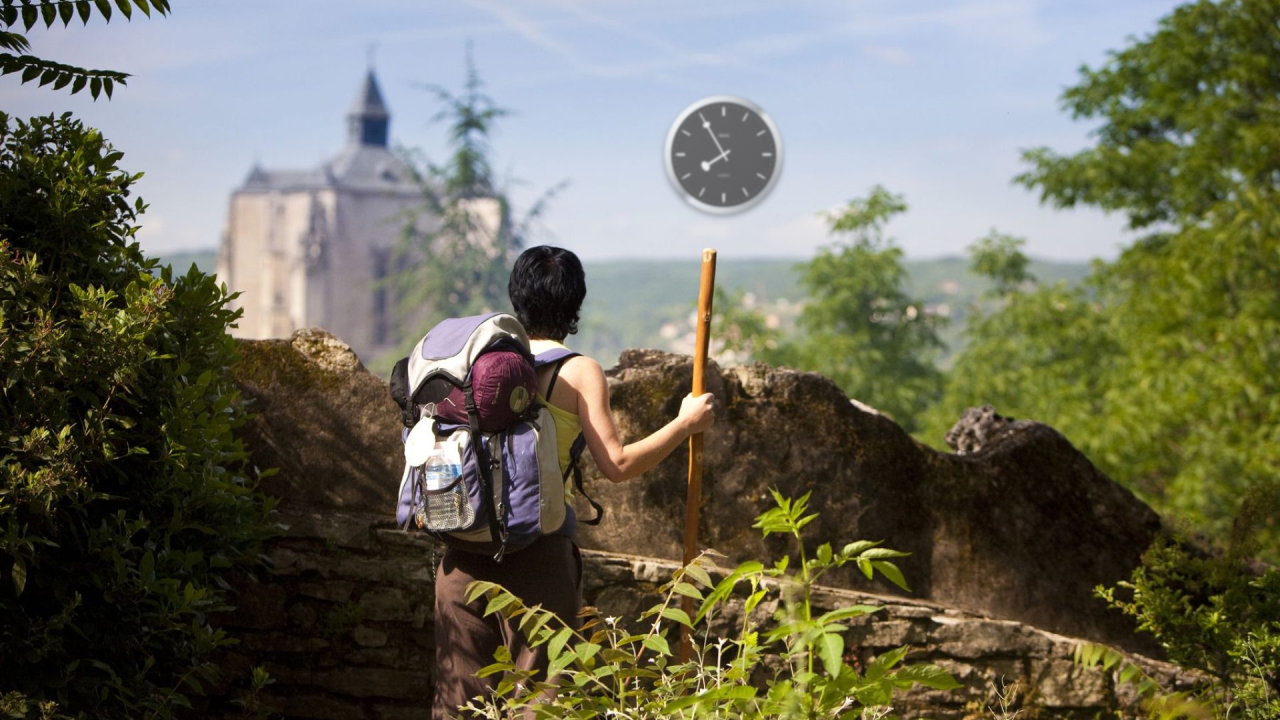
7:55
